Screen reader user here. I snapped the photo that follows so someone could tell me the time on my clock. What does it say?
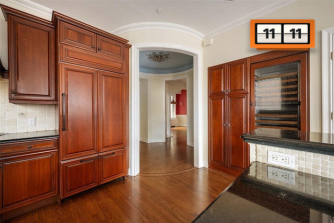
11:11
